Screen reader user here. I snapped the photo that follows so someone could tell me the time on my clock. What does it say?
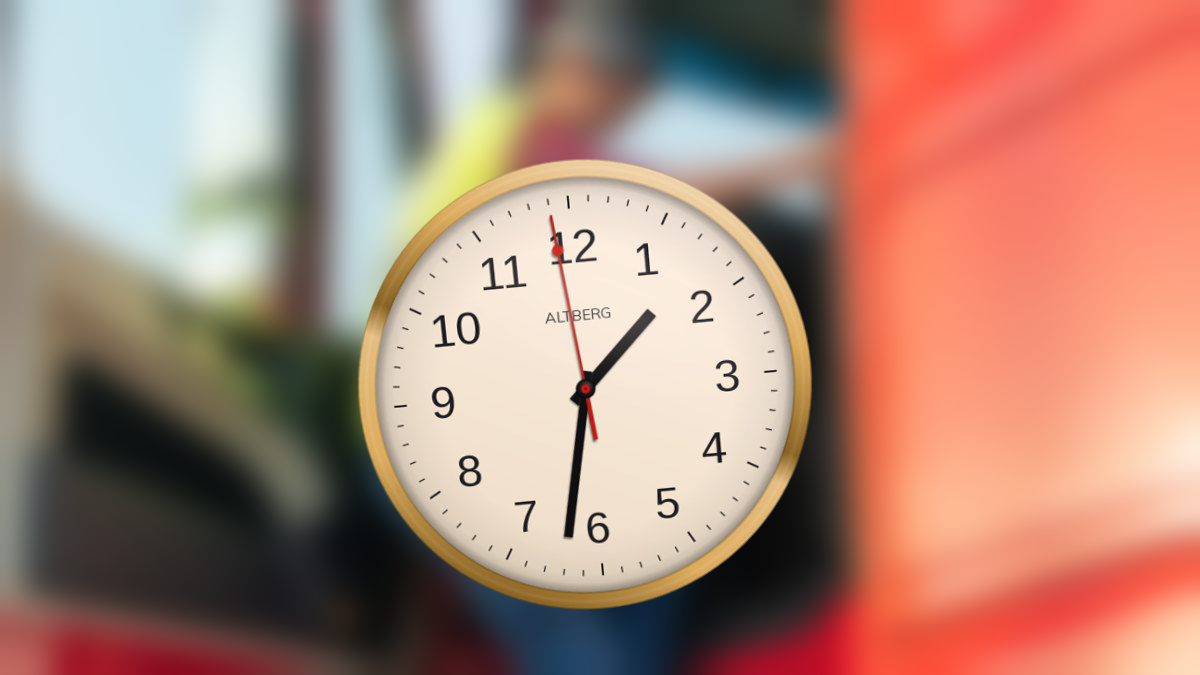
1:31:59
